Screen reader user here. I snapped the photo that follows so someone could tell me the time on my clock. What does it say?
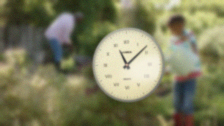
11:08
